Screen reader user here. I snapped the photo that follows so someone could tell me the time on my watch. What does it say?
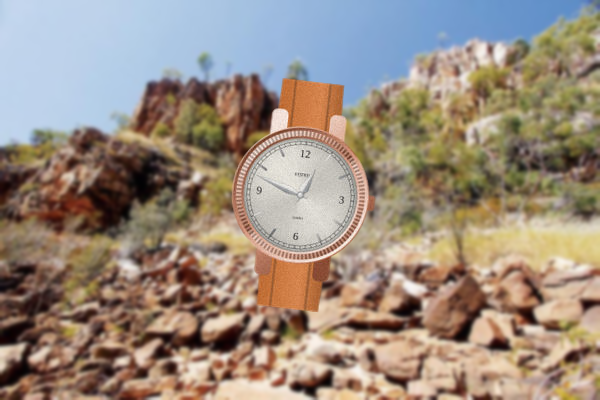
12:48
